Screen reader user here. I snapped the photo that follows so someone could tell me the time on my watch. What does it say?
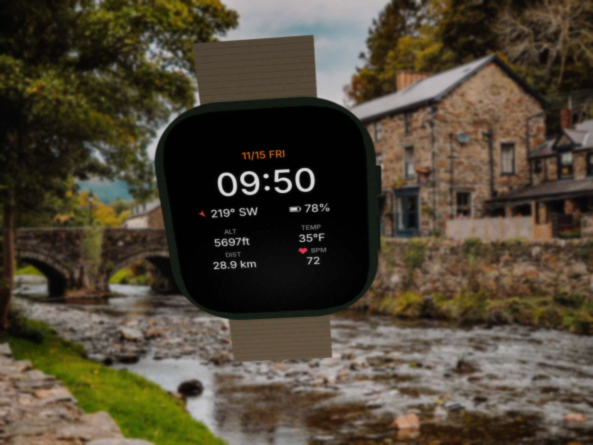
9:50
